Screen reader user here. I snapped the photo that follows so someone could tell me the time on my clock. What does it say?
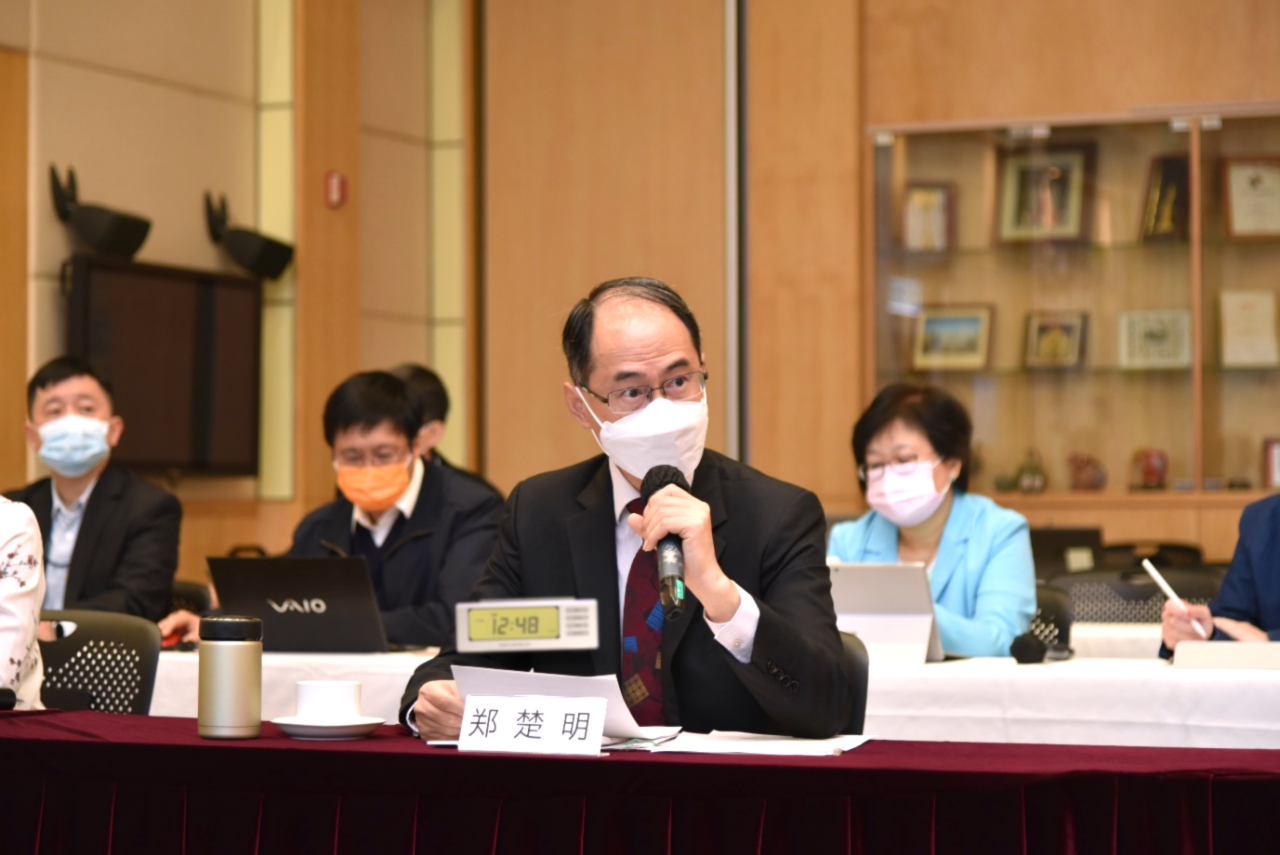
12:48
